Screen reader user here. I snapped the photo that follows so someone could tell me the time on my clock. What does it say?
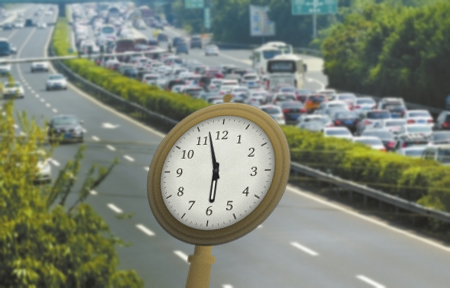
5:57
